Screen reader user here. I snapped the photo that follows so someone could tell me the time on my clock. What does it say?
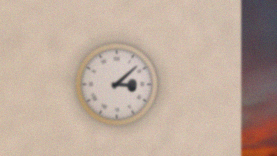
3:08
